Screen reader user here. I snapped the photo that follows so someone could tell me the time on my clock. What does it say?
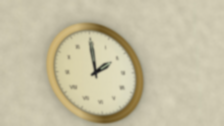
2:00
